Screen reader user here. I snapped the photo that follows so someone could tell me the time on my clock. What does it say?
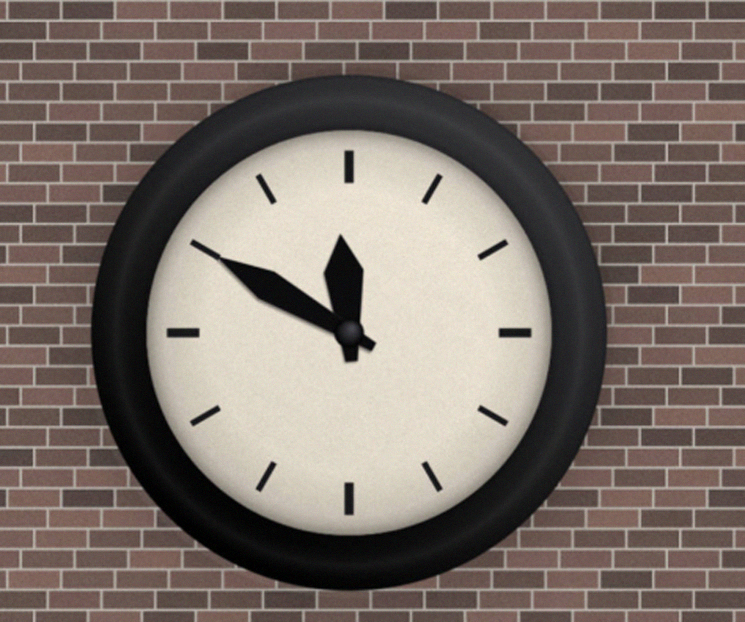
11:50
